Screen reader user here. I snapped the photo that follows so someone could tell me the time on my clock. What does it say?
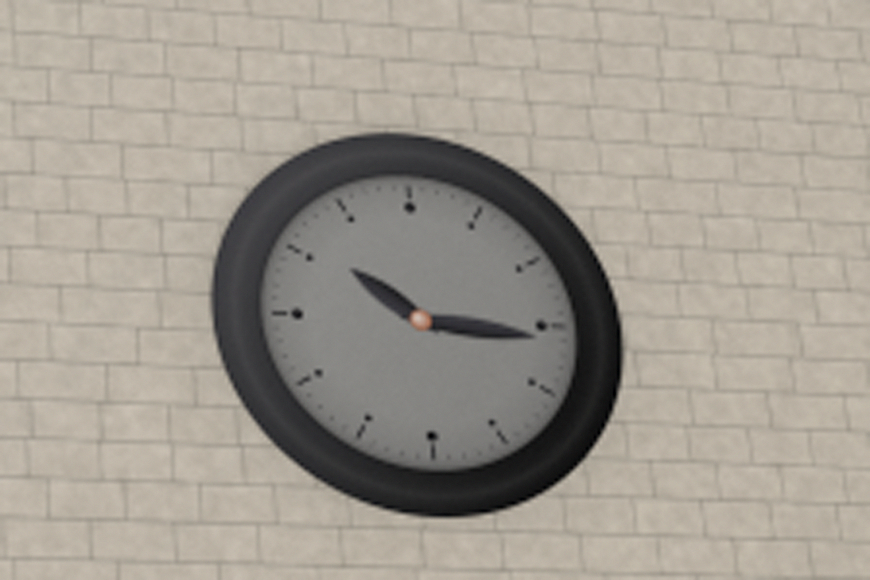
10:16
